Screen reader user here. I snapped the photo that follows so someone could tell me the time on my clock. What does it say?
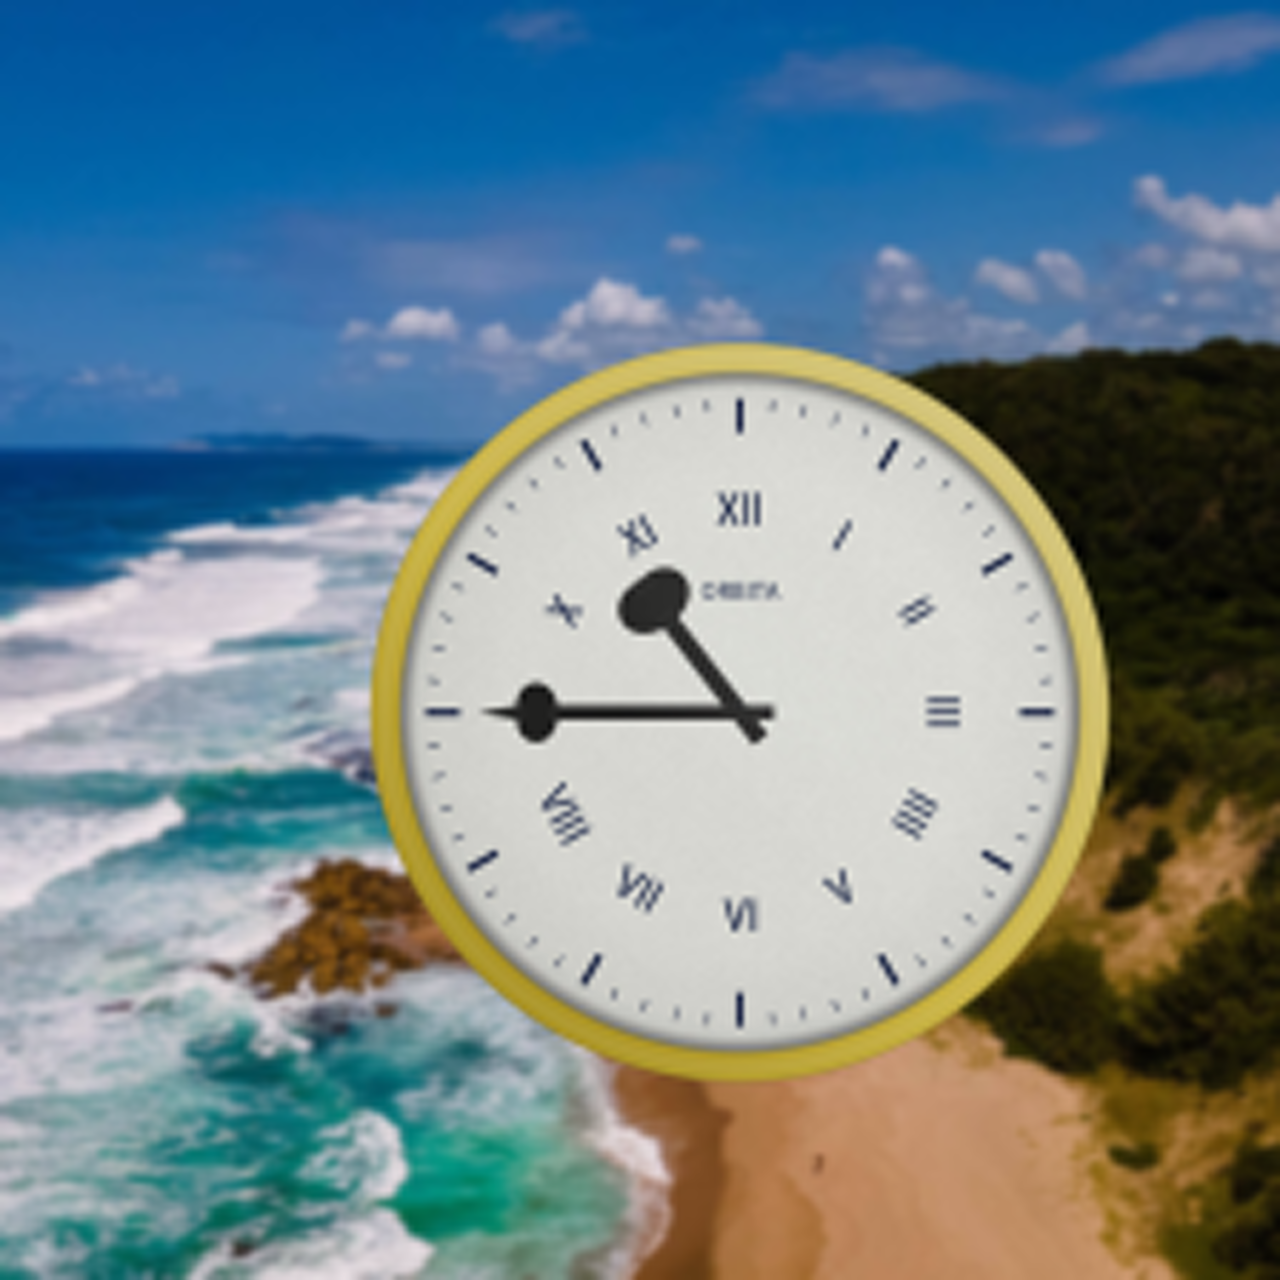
10:45
